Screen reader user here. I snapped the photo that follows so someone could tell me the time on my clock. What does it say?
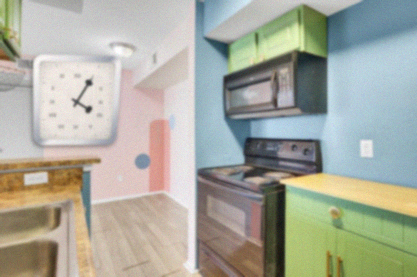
4:05
